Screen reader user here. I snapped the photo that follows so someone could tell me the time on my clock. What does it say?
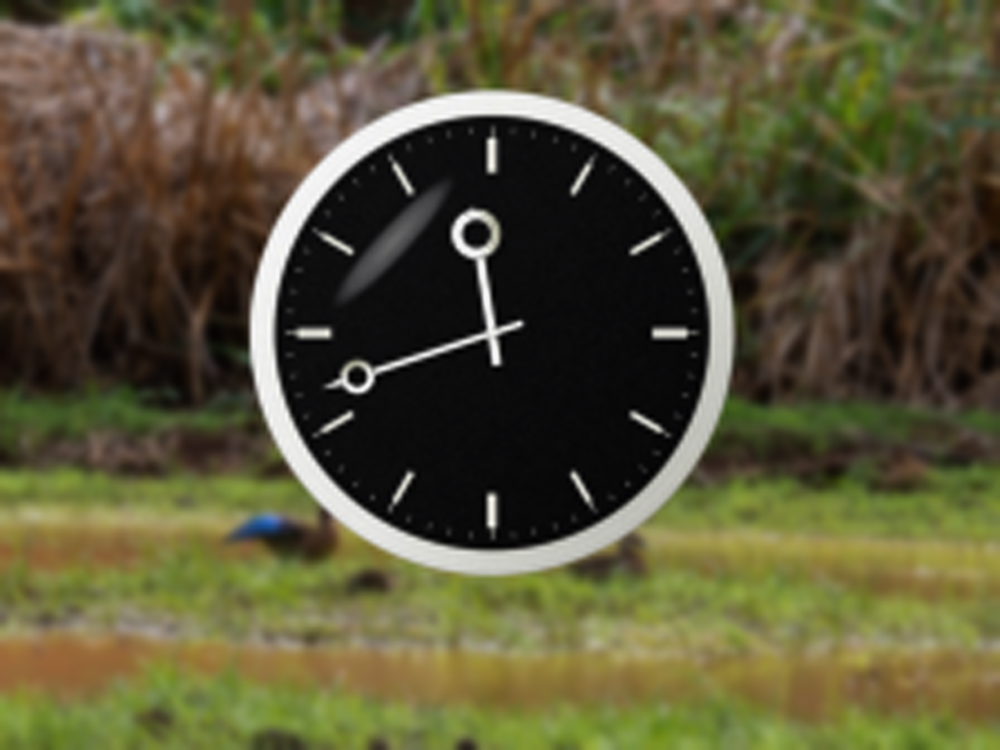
11:42
